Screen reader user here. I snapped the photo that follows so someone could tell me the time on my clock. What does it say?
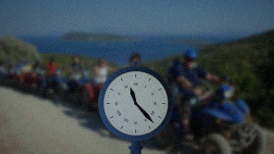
11:23
